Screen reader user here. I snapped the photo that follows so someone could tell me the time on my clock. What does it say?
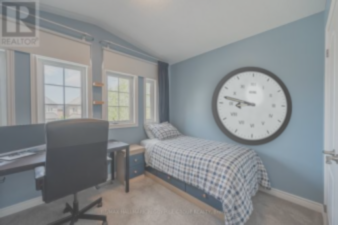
8:47
